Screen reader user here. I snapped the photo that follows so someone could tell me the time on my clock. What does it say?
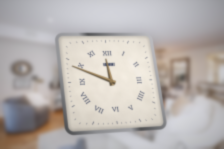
11:49
